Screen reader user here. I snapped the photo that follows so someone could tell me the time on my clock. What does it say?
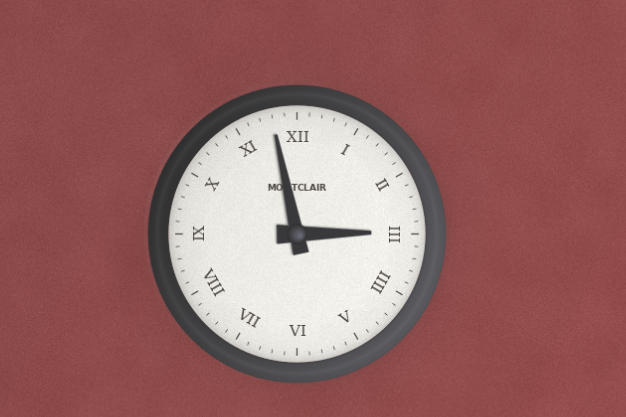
2:58
